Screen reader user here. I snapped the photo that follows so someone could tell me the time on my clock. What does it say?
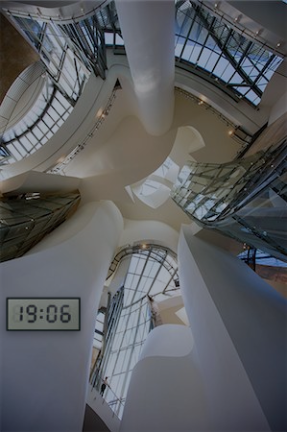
19:06
